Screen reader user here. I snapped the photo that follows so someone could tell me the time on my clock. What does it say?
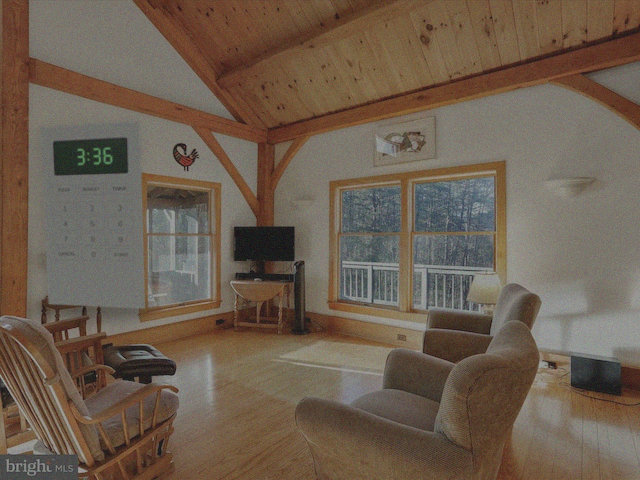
3:36
